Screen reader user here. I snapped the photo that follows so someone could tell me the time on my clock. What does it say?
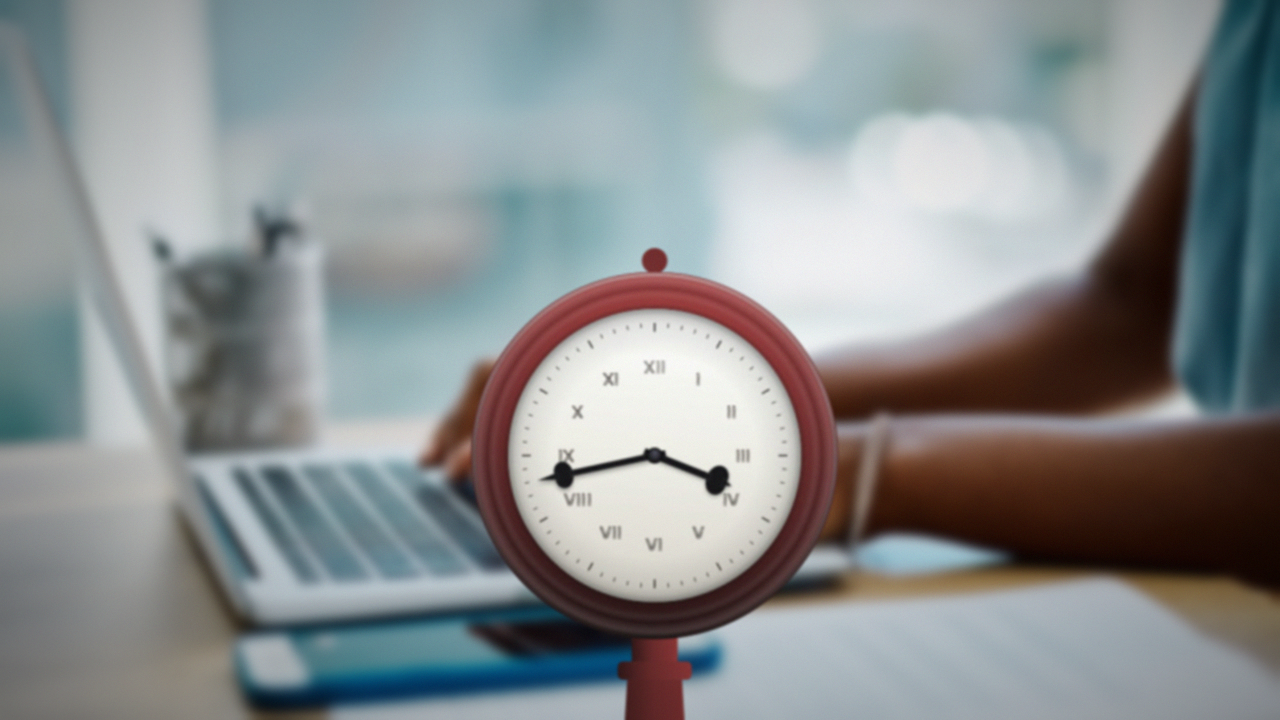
3:43
